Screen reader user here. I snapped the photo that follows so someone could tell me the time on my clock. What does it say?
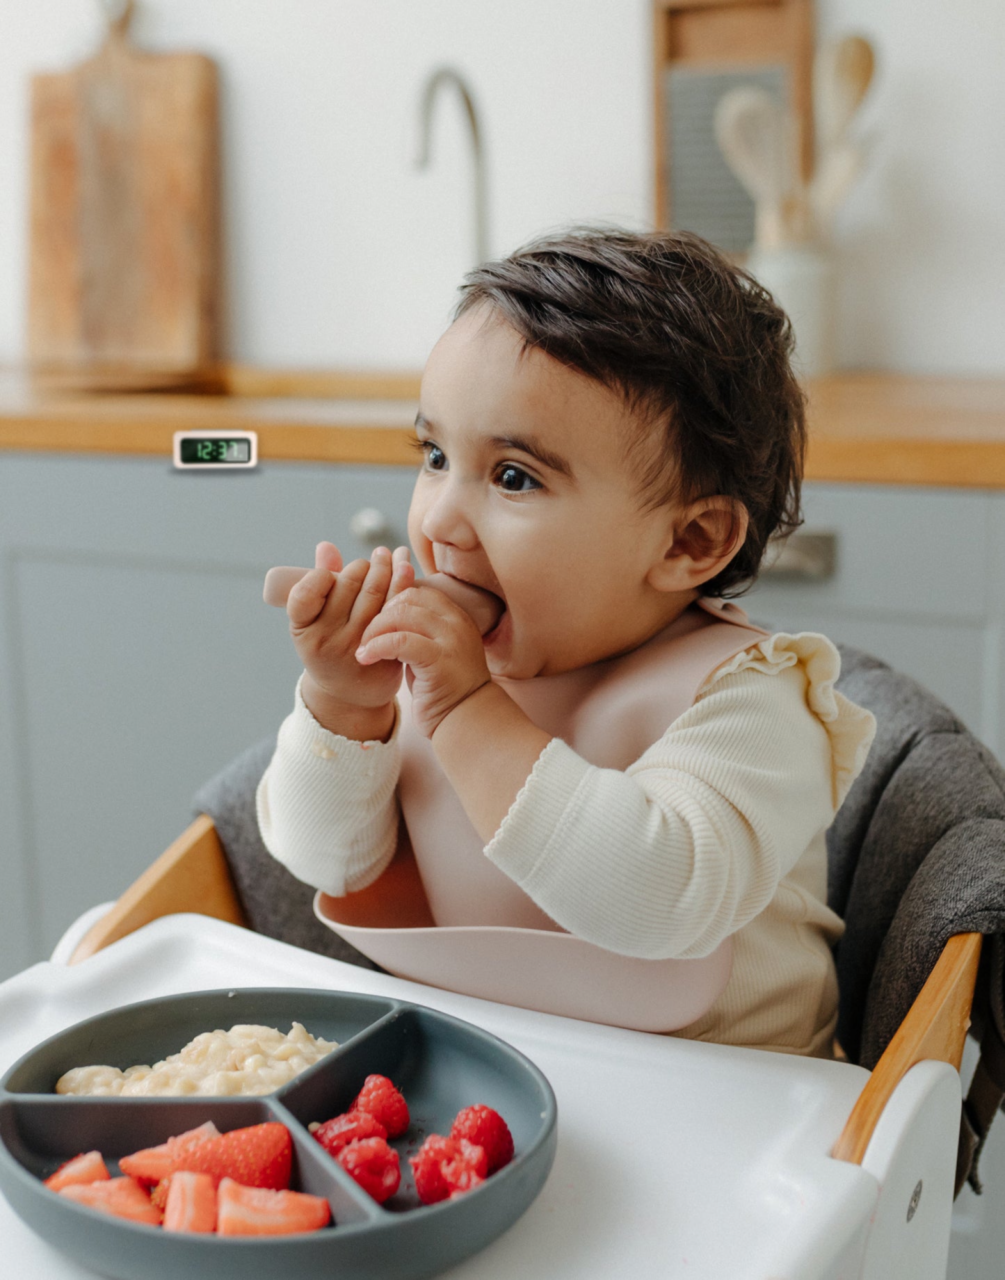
12:37
